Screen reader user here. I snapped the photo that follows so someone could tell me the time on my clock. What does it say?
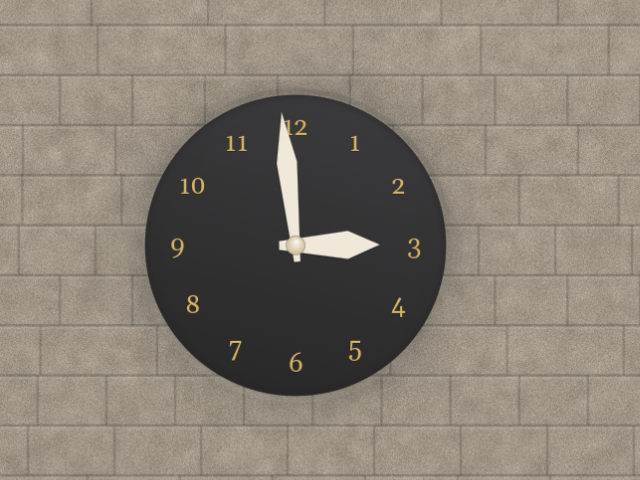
2:59
